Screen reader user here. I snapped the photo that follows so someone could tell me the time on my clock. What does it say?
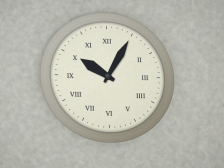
10:05
